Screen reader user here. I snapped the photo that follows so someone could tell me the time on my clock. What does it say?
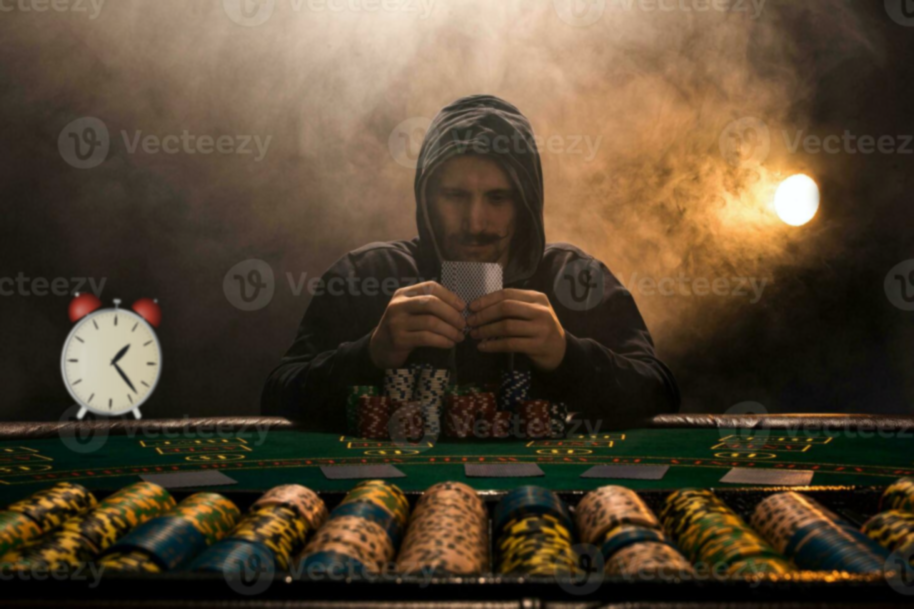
1:23
